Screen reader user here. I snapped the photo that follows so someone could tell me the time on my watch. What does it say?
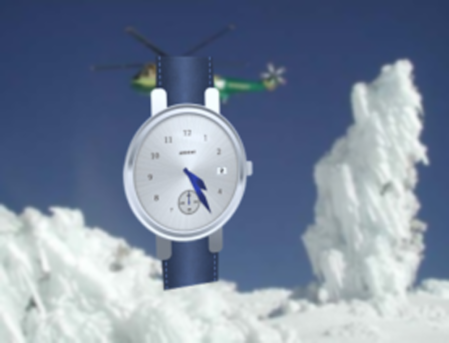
4:25
